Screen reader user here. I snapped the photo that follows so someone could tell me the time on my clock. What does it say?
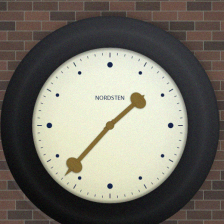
1:37
